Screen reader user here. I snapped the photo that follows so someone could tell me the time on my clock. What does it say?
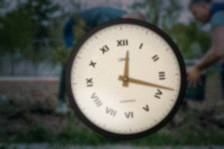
12:18
